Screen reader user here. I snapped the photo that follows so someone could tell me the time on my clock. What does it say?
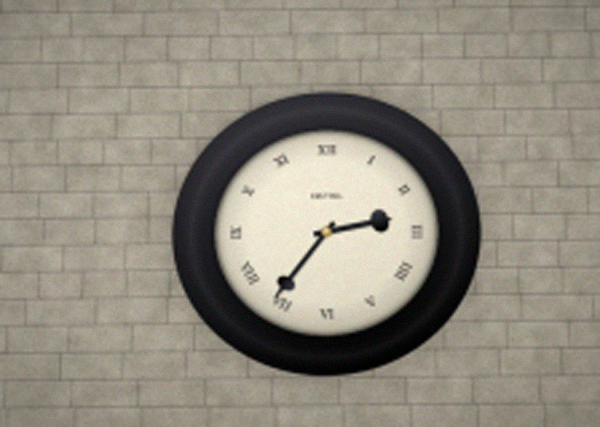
2:36
